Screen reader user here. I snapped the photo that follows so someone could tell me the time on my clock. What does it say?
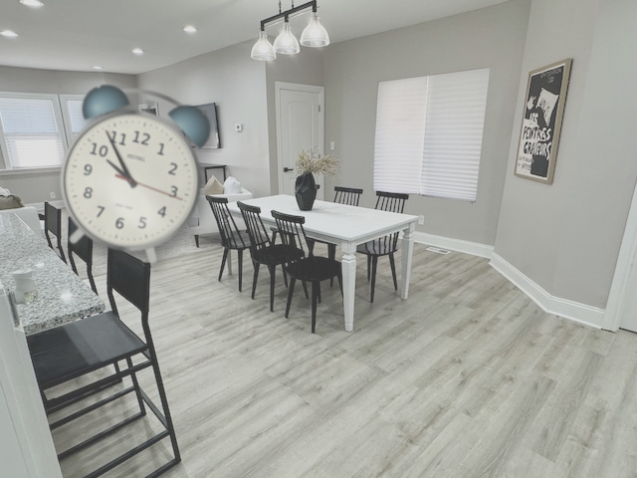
9:53:16
